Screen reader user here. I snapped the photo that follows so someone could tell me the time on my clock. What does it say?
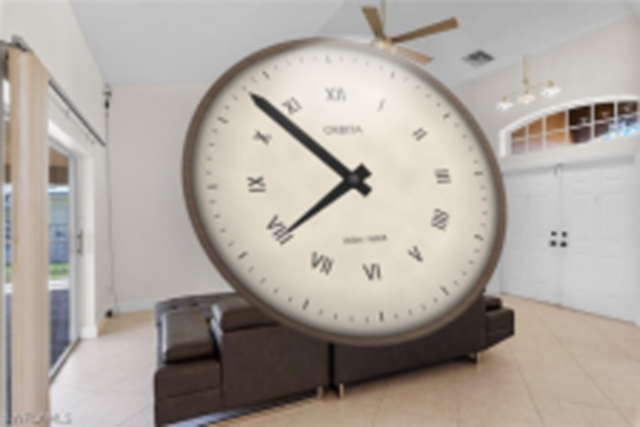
7:53
